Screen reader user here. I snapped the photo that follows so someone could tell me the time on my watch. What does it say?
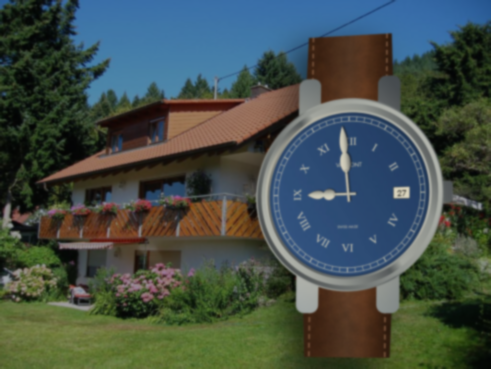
8:59
